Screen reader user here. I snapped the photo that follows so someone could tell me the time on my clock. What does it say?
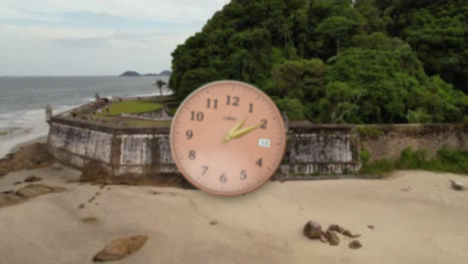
1:10
